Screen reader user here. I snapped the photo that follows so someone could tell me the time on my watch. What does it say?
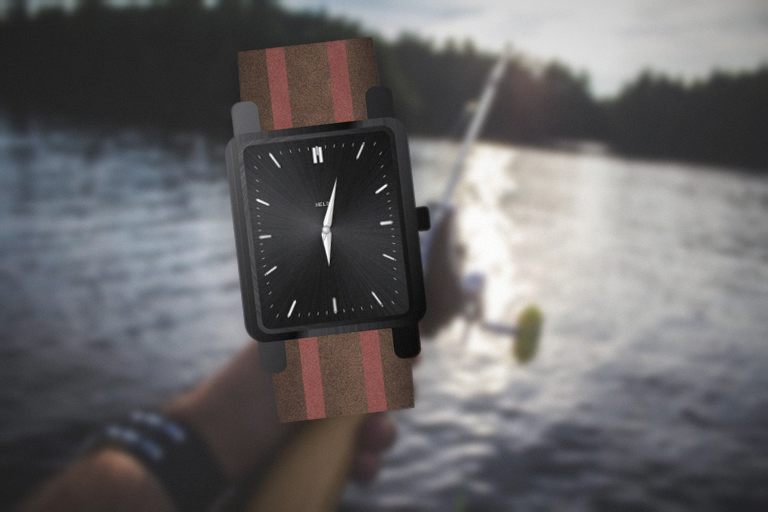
6:03
